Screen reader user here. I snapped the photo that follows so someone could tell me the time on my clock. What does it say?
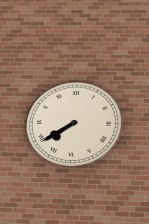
7:39
